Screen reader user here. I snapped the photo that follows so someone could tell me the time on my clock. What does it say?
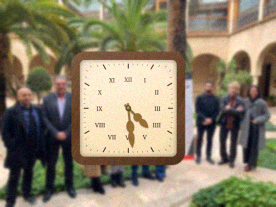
4:29
